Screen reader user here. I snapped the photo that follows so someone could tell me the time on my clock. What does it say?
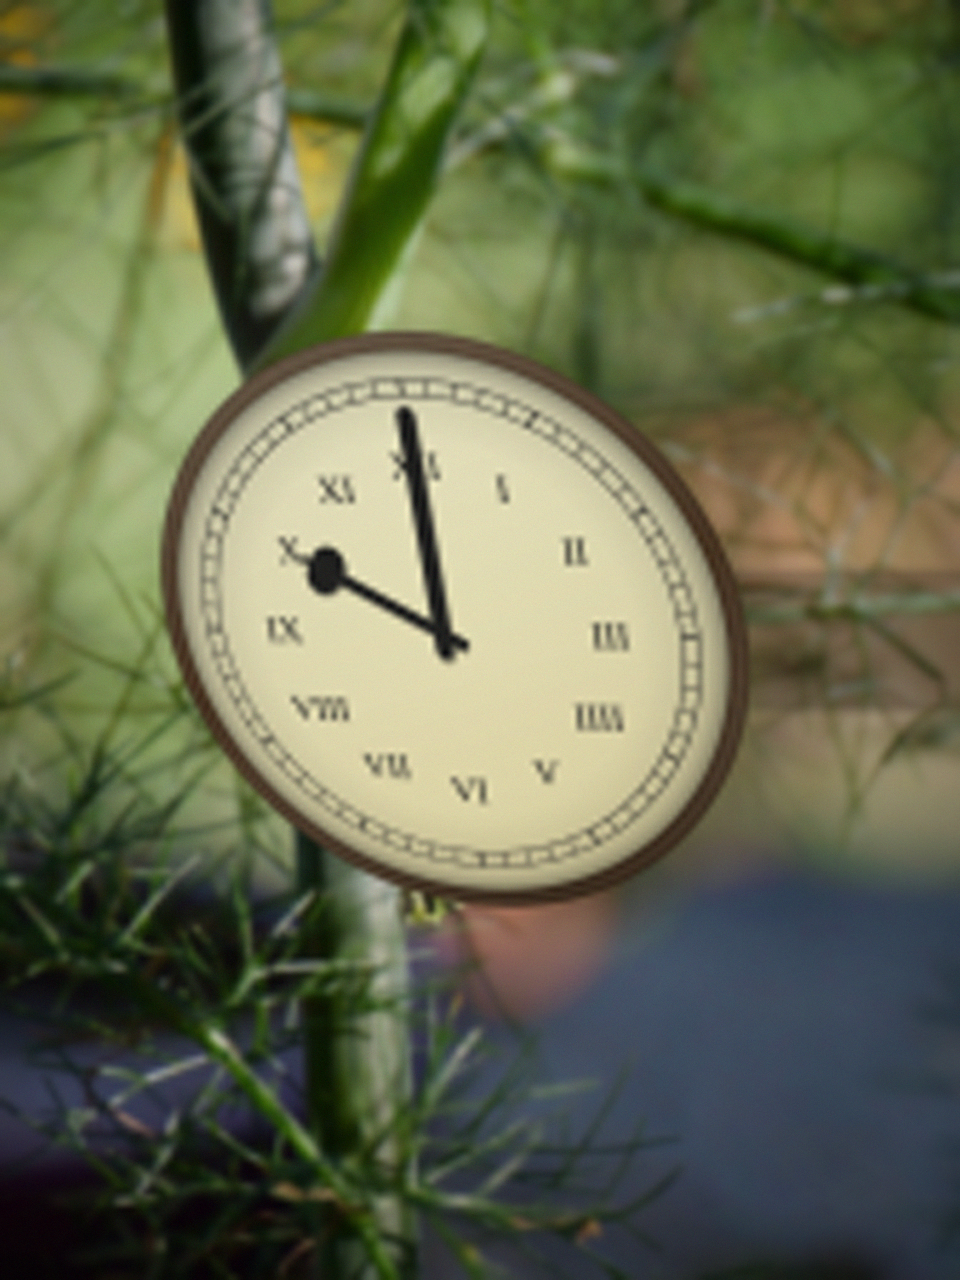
10:00
